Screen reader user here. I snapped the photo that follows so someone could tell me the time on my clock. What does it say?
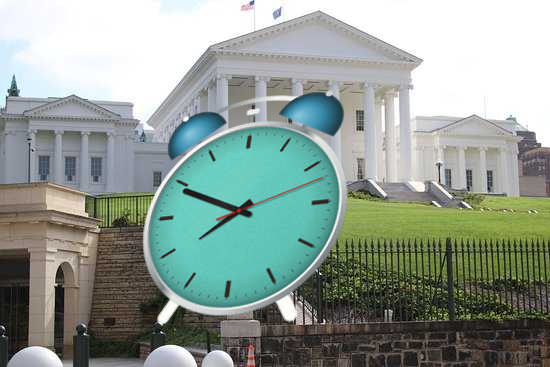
7:49:12
